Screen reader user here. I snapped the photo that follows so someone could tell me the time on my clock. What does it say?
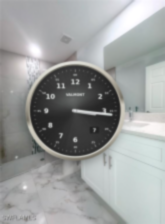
3:16
